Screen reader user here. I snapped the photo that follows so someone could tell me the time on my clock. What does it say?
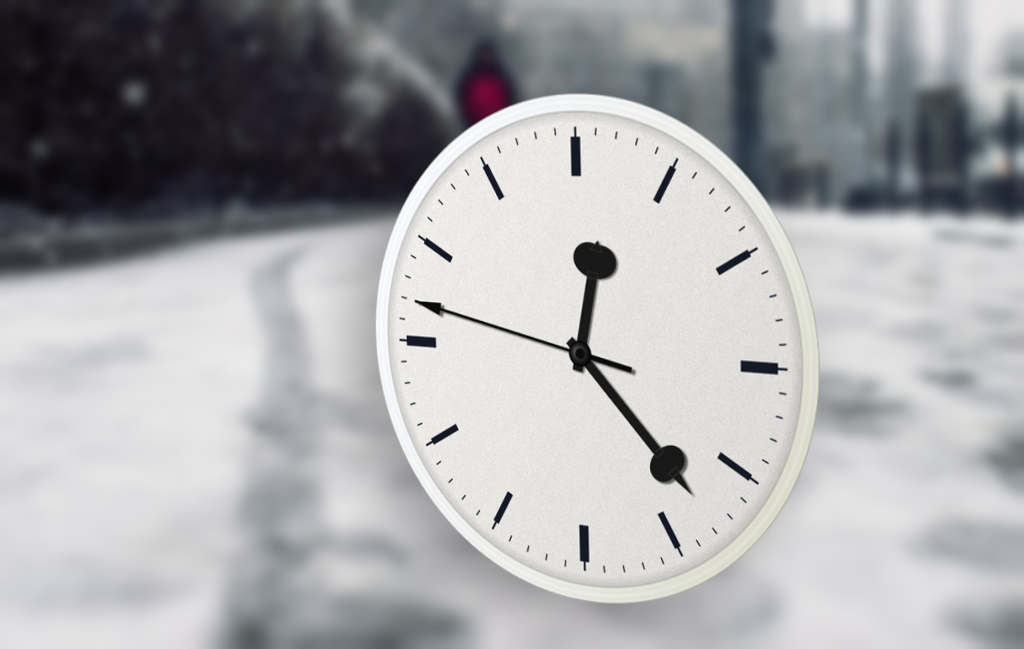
12:22:47
